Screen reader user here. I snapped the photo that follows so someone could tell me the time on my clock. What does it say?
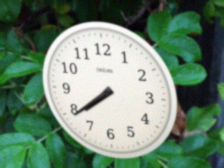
7:39
